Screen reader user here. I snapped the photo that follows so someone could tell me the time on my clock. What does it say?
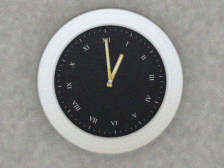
1:00
